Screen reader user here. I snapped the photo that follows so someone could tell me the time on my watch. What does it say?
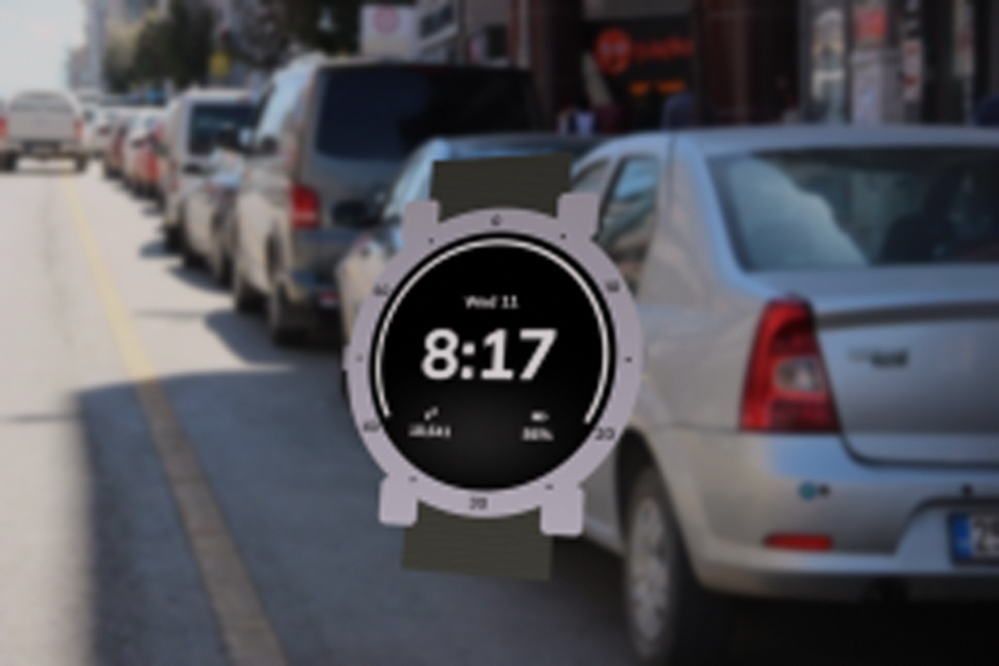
8:17
